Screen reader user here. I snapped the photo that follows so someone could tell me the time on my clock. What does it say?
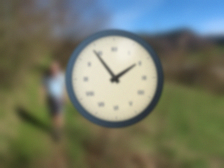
1:54
